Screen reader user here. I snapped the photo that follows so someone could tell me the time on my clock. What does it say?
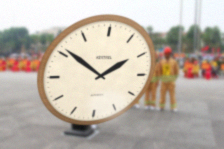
1:51
